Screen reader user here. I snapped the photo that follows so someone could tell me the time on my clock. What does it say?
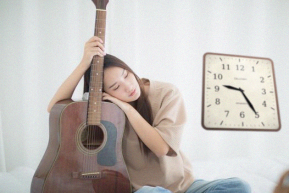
9:25
